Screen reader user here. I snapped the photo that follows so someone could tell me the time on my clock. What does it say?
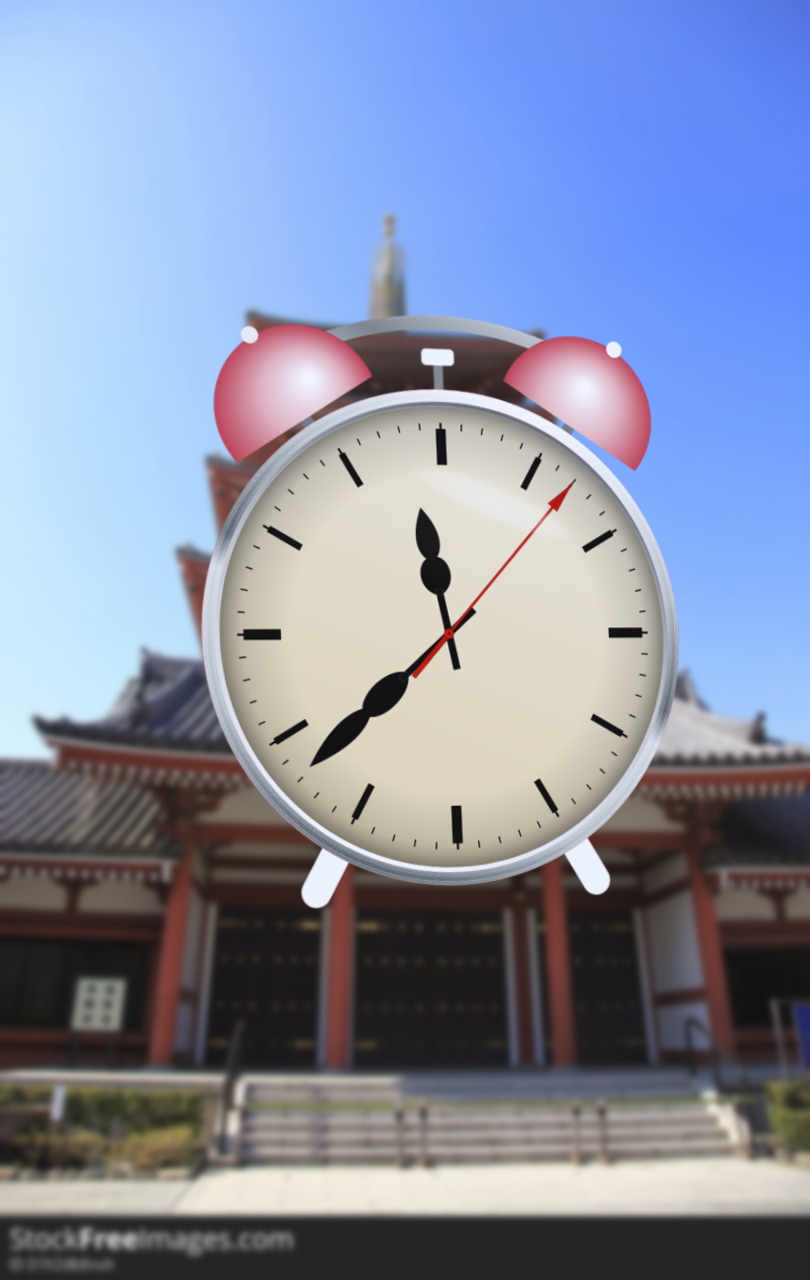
11:38:07
